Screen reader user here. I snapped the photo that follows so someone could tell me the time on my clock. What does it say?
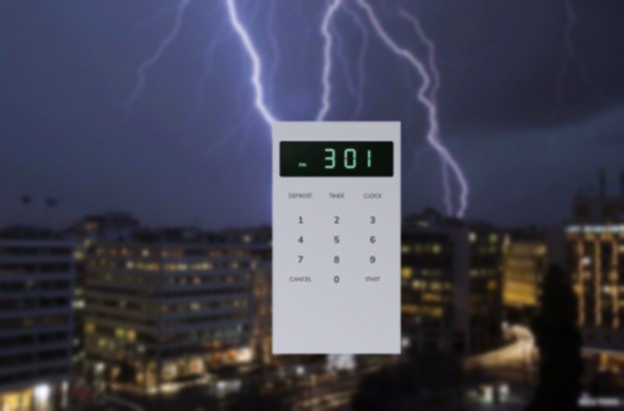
3:01
